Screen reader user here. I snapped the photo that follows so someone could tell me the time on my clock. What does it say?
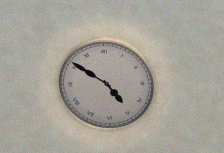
4:51
